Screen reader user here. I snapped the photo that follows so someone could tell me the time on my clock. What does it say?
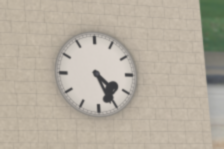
4:26
